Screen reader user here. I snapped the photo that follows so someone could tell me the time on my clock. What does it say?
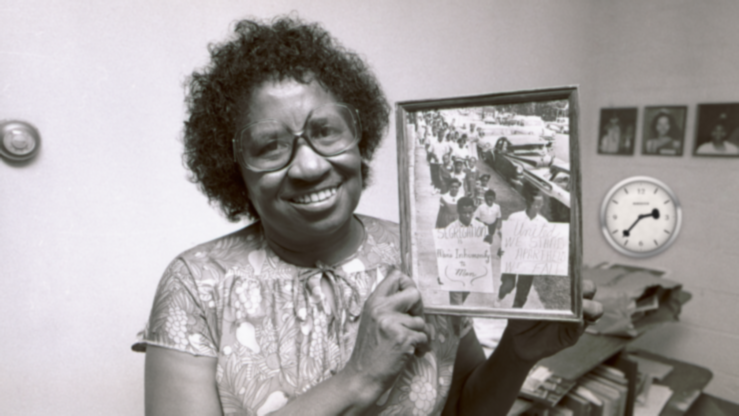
2:37
